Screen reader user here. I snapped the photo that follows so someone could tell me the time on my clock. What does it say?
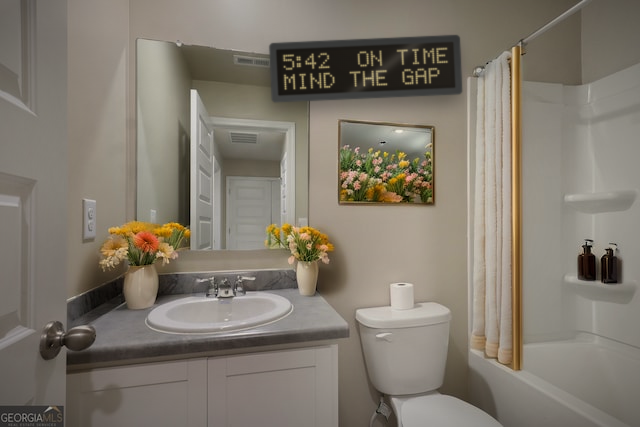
5:42
